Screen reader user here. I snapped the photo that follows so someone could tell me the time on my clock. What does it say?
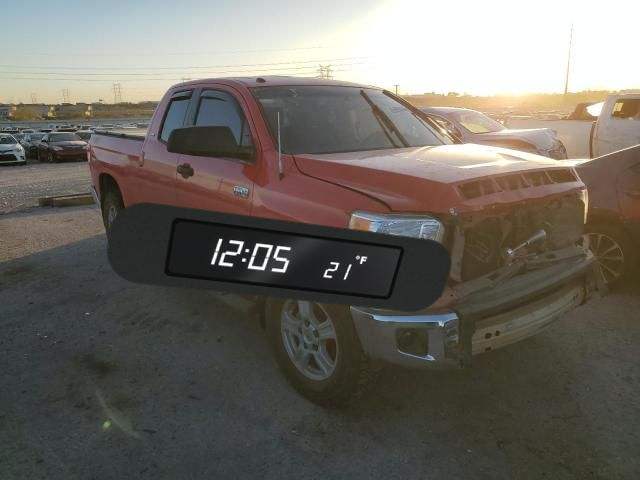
12:05
